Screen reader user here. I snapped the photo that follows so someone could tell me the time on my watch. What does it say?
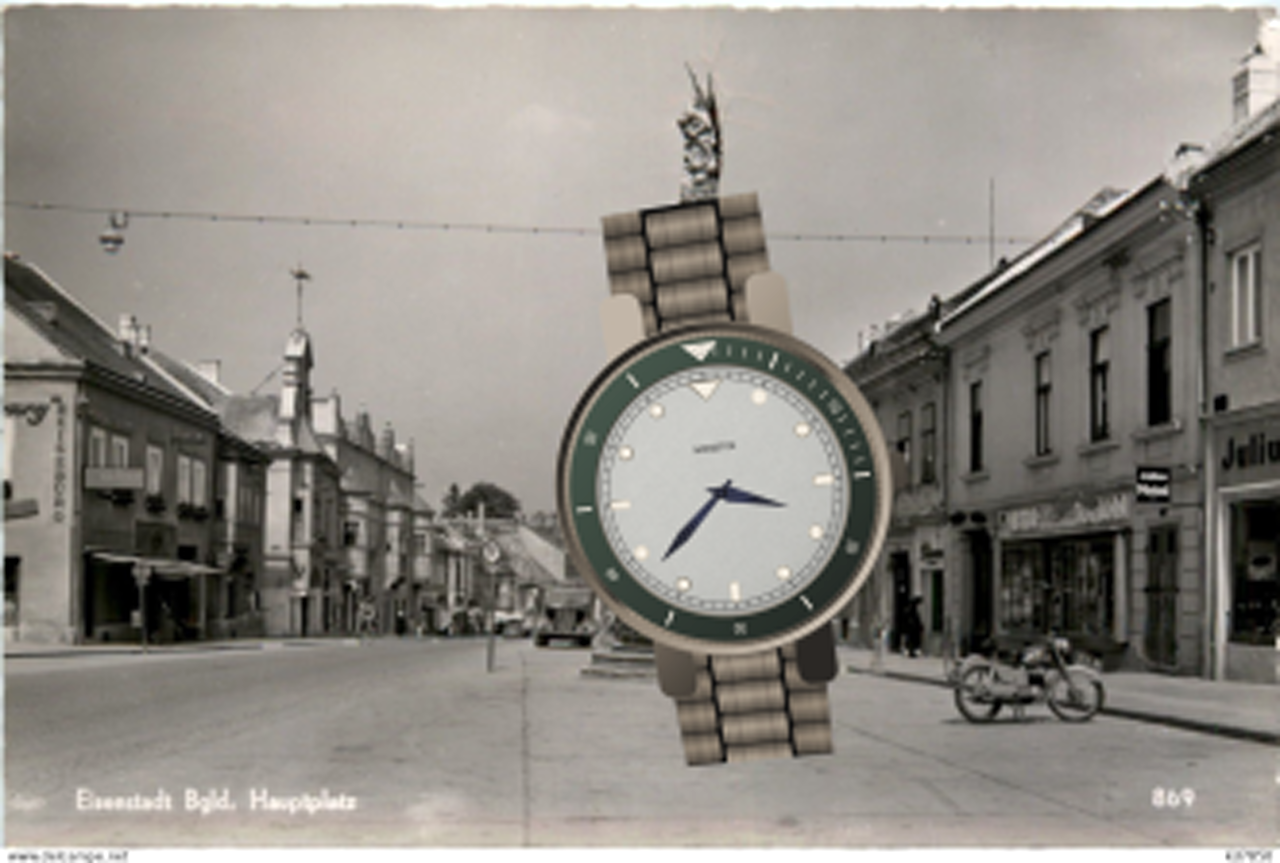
3:38
